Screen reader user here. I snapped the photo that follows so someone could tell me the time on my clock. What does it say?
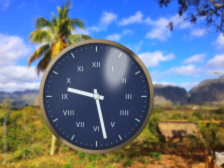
9:28
